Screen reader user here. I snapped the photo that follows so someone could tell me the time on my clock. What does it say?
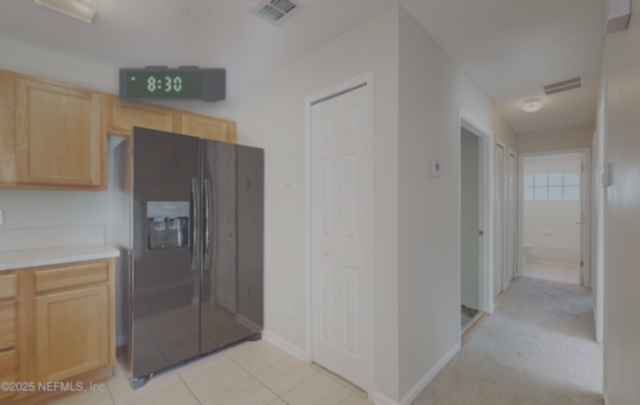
8:30
